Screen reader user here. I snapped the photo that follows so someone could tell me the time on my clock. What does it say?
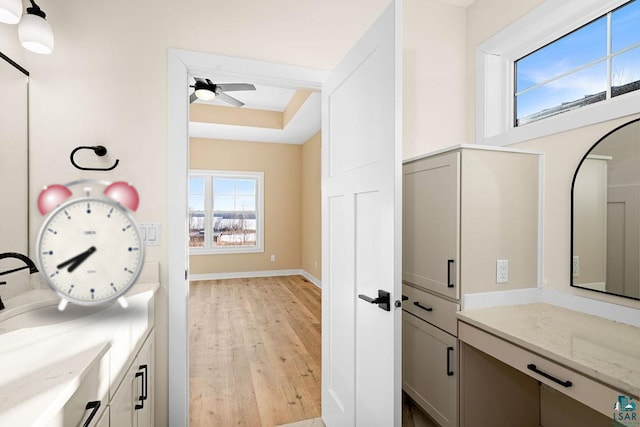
7:41
